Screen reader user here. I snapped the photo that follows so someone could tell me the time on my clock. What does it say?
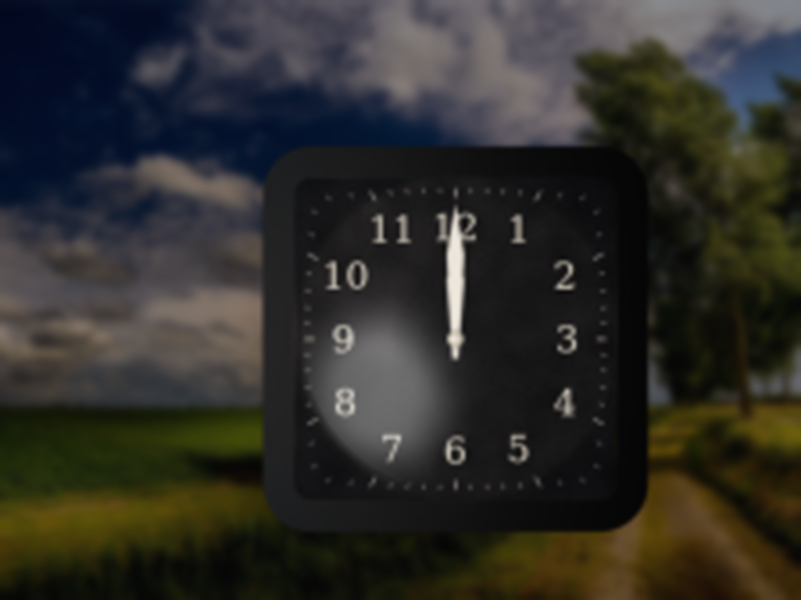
12:00
